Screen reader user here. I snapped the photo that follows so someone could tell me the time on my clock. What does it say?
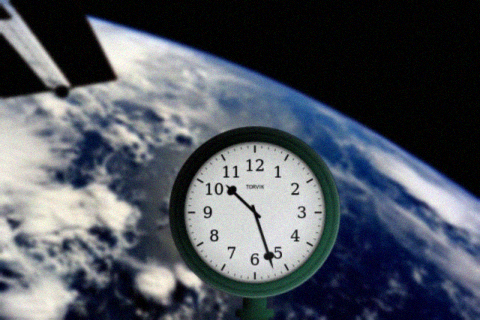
10:27
